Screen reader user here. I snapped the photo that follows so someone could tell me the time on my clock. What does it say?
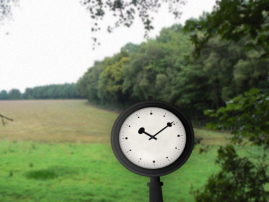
10:09
